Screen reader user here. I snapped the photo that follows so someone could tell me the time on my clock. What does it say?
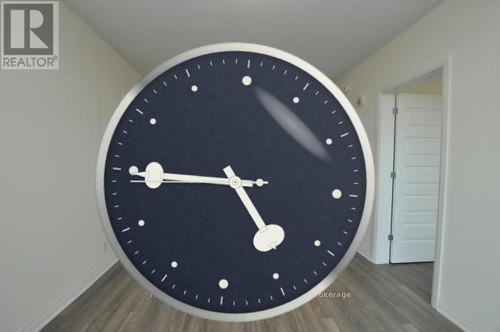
4:44:44
